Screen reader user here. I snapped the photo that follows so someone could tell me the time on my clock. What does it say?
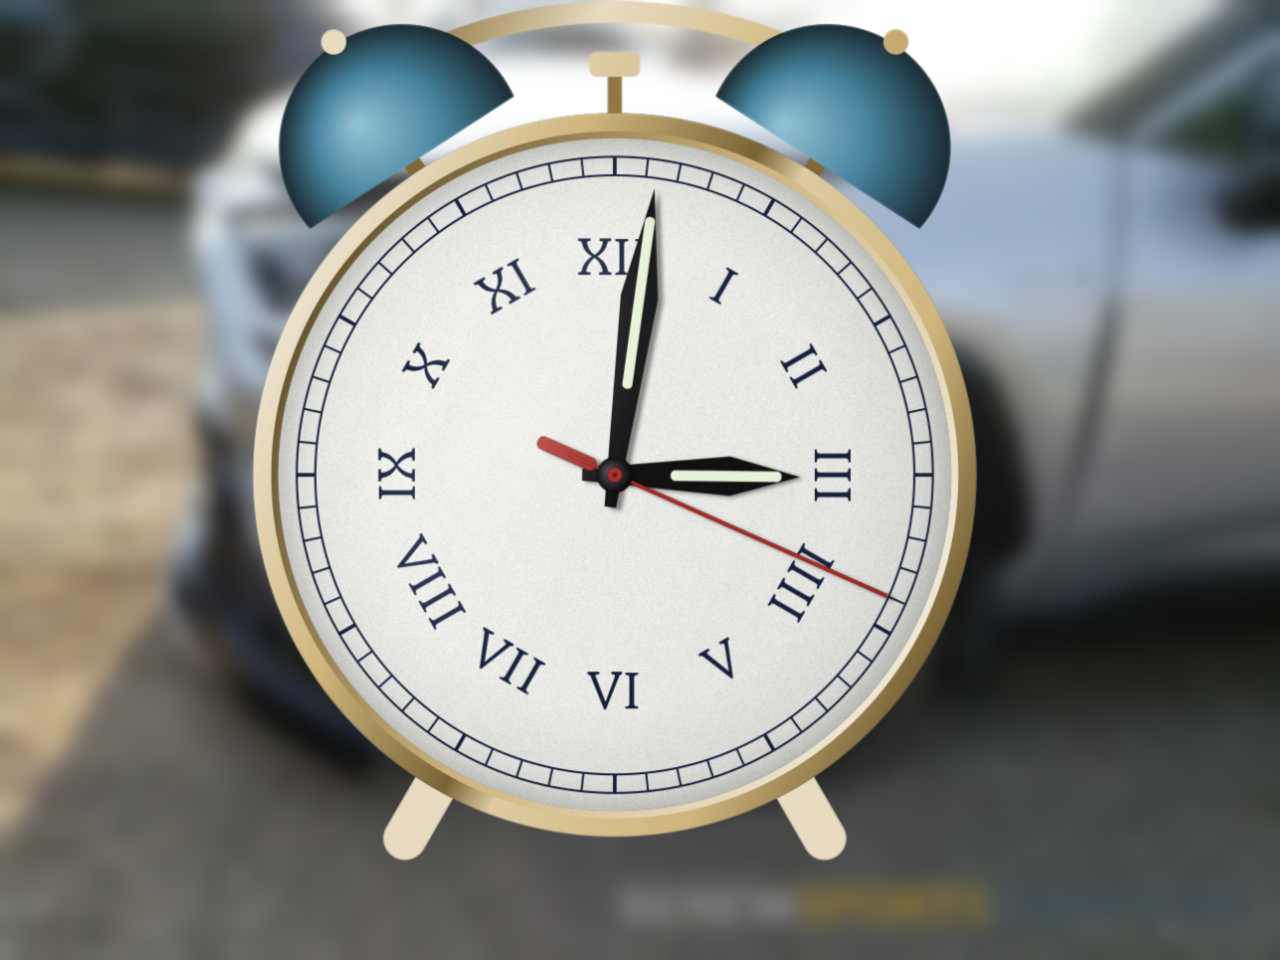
3:01:19
